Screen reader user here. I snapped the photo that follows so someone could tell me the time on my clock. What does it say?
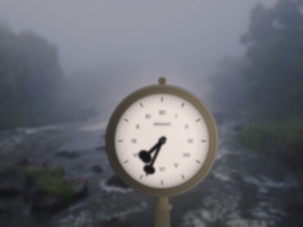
7:34
